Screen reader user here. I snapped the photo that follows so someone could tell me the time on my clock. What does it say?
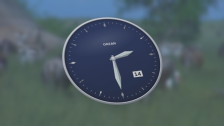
2:30
